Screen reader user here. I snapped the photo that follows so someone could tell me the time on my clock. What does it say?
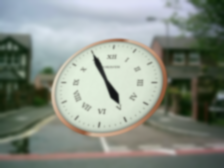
4:55
